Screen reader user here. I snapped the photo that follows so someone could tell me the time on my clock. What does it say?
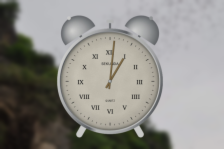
1:01
